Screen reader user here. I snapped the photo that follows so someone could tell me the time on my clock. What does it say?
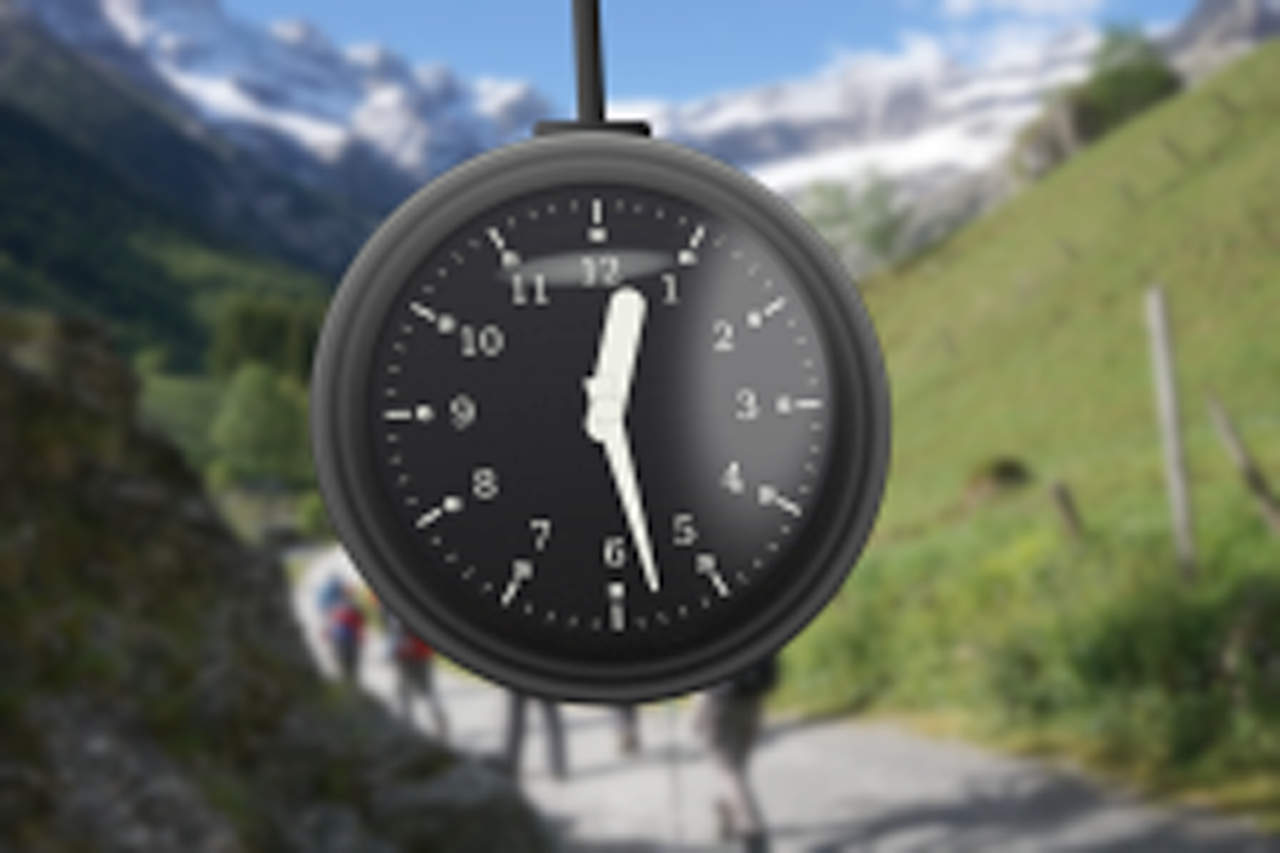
12:28
